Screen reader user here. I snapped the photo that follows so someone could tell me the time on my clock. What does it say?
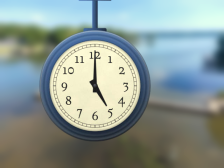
5:00
